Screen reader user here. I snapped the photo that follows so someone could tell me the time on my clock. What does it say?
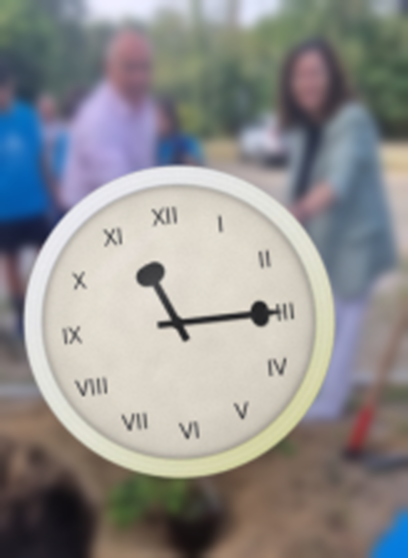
11:15
